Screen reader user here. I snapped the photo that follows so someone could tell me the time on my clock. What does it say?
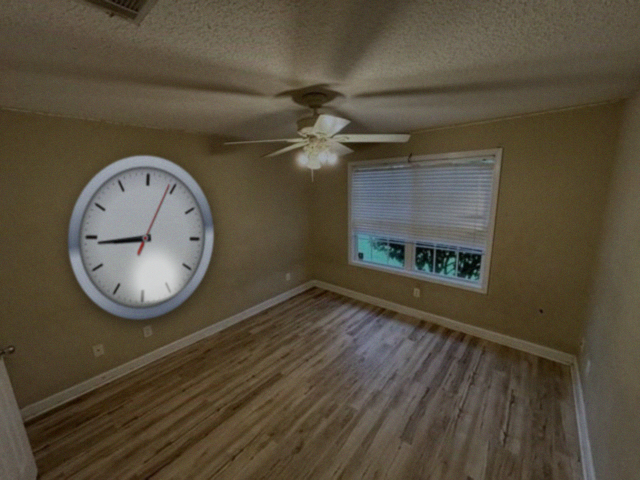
8:44:04
